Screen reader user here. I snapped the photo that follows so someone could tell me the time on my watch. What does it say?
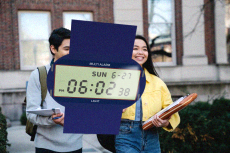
6:02:38
